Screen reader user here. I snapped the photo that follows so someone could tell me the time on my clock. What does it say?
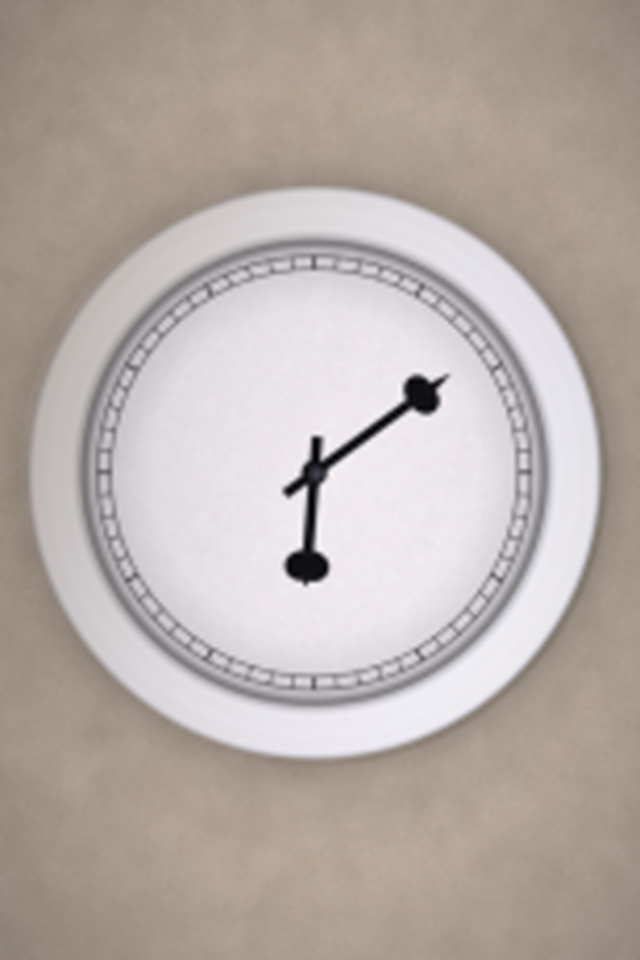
6:09
